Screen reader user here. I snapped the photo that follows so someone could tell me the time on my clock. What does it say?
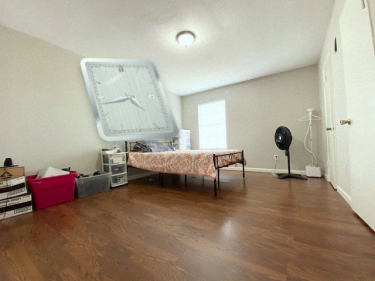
4:43
